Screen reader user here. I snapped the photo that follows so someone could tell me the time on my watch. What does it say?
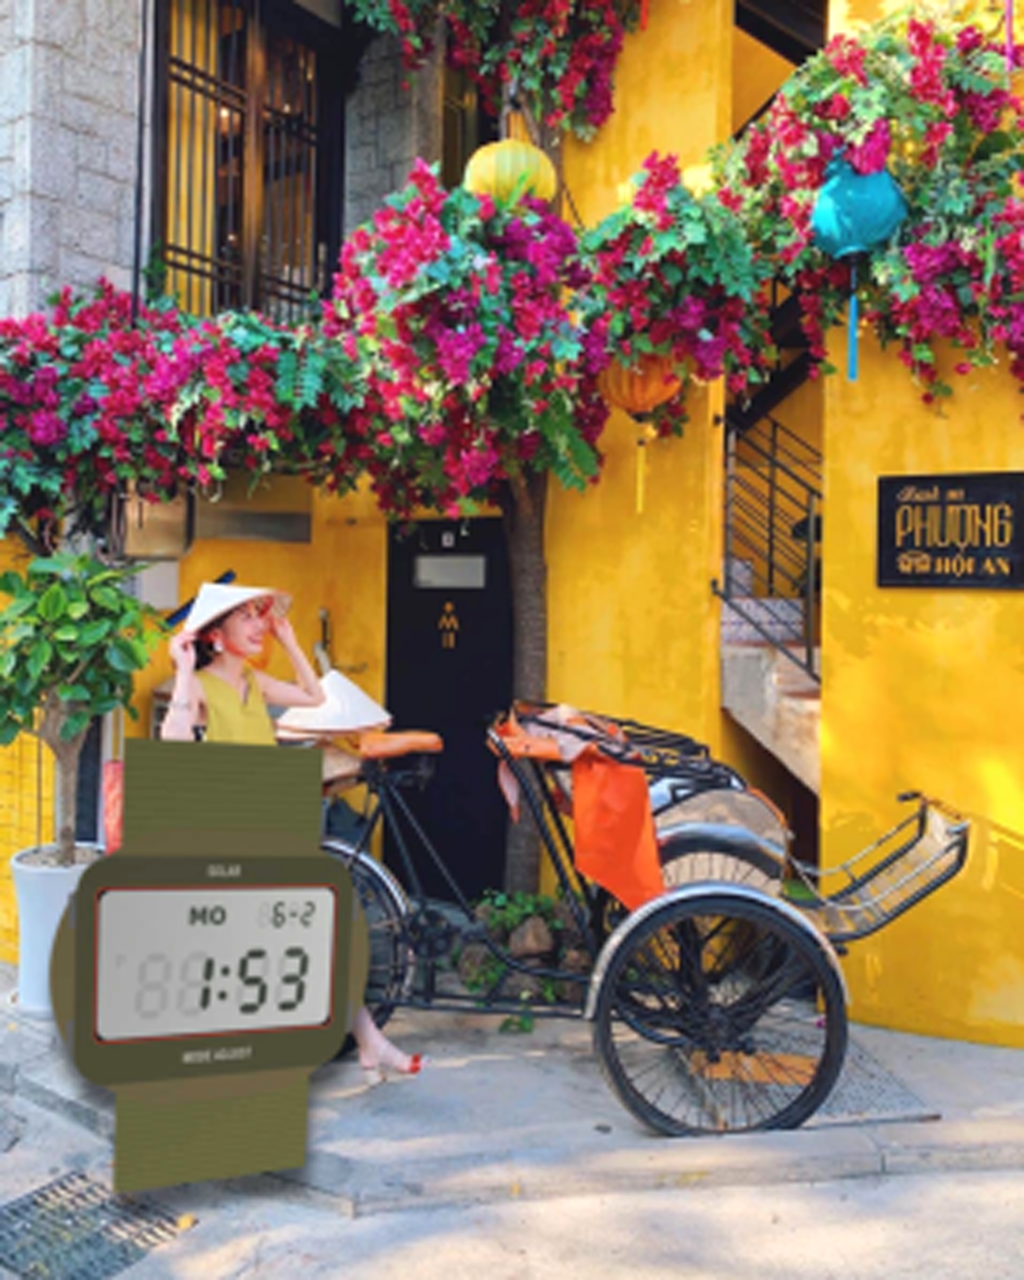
1:53
